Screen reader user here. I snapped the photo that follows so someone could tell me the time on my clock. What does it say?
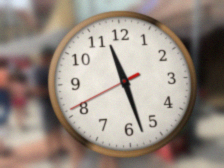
11:27:41
